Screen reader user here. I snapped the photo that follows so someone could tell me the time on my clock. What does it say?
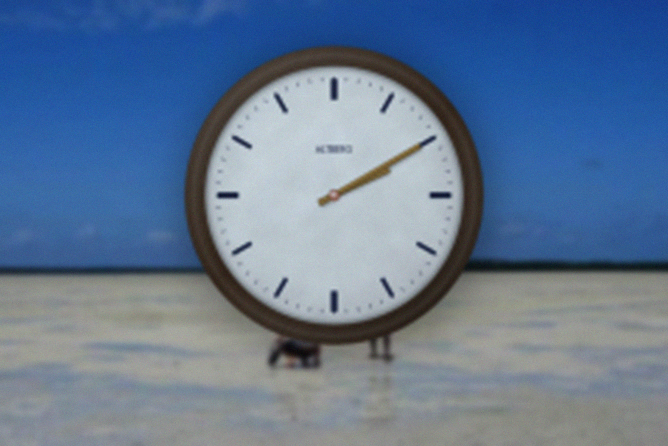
2:10
